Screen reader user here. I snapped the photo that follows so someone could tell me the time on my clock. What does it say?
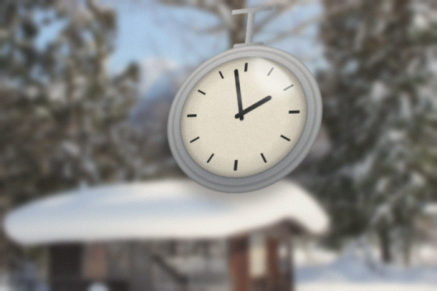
1:58
